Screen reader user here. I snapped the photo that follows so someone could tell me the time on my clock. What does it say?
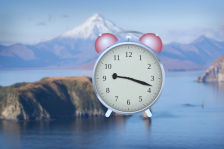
9:18
